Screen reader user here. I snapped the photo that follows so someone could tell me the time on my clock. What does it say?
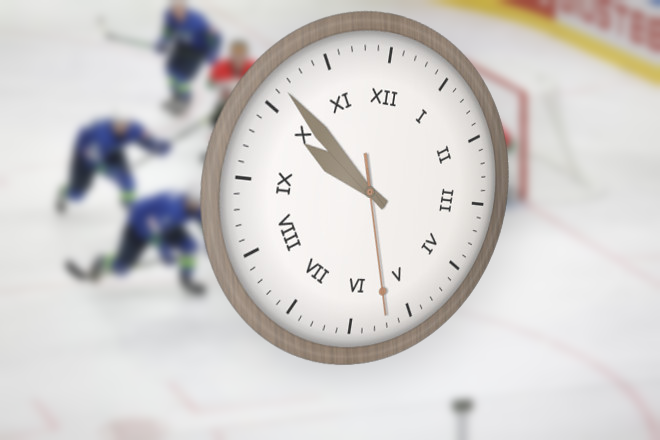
9:51:27
